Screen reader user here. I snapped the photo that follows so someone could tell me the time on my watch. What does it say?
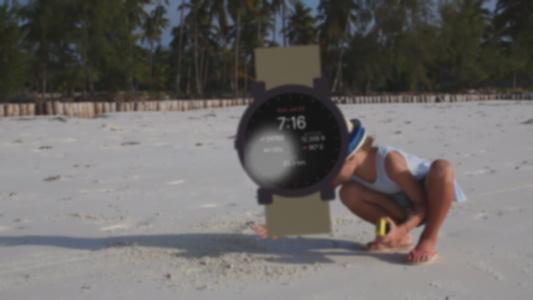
7:16
